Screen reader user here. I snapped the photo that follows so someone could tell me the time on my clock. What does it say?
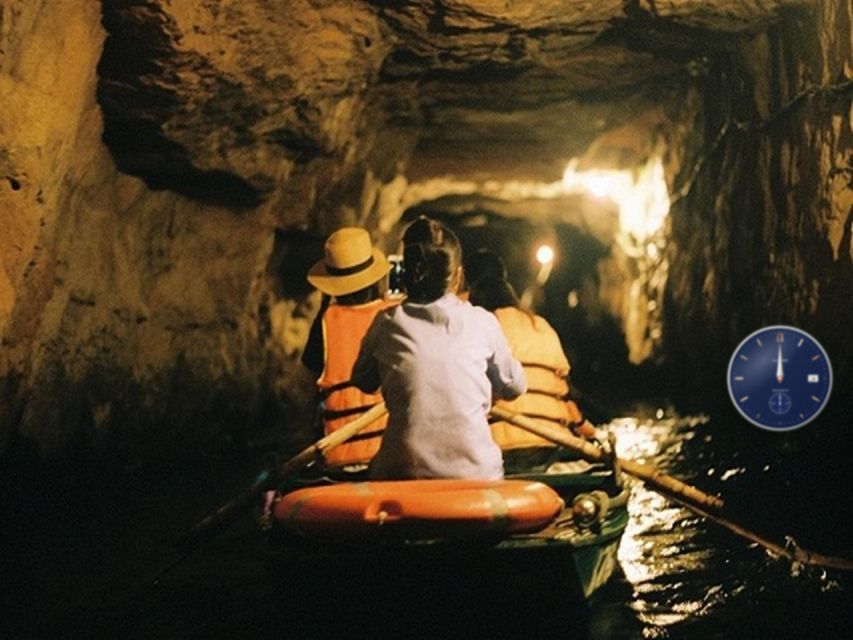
12:00
